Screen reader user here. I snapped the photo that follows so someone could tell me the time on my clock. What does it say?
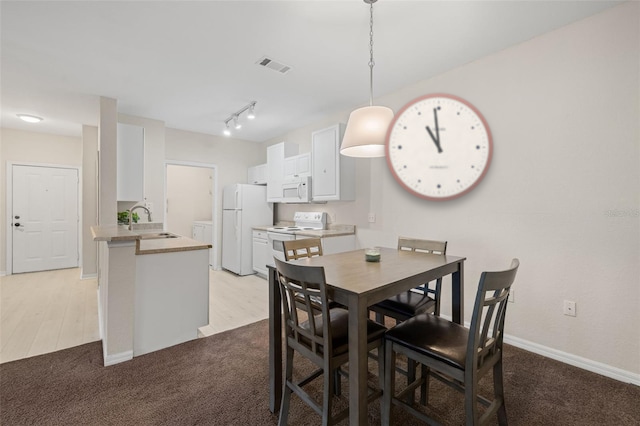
10:59
